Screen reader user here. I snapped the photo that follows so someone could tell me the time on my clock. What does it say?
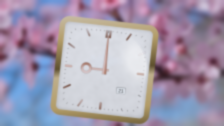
9:00
